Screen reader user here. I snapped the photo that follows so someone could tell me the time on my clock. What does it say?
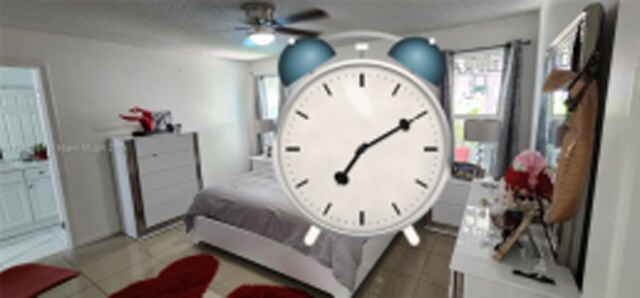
7:10
